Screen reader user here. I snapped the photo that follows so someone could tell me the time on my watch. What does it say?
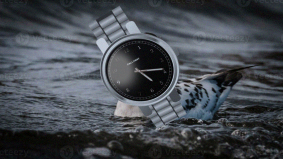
5:19
